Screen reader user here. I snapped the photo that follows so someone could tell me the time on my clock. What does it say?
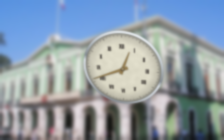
12:41
